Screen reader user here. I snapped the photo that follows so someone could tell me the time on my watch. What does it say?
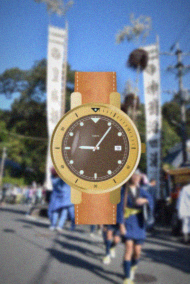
9:06
